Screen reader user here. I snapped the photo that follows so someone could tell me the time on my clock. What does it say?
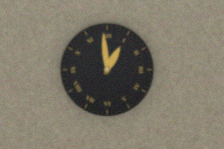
12:59
